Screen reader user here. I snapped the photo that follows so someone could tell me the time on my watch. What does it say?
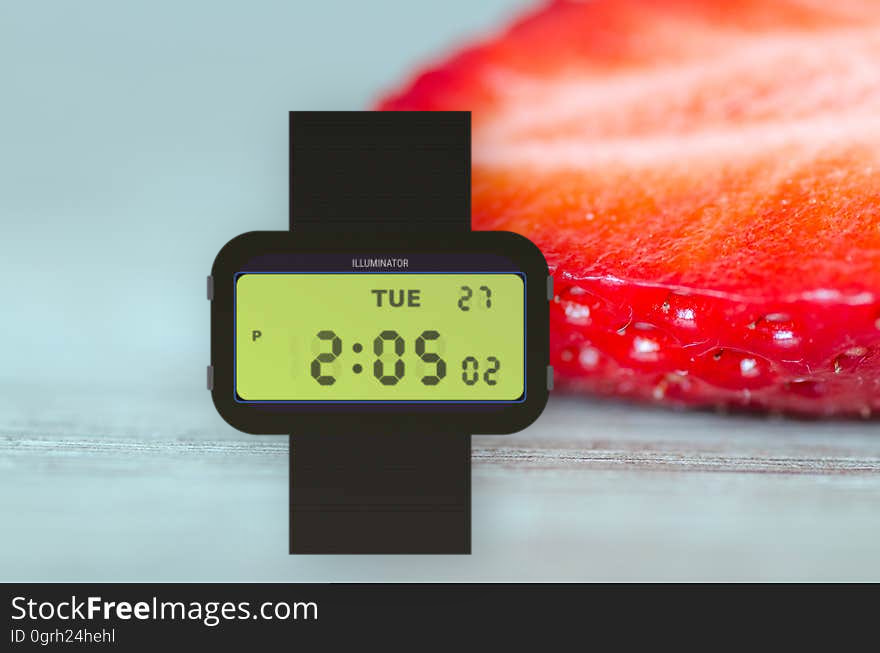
2:05:02
